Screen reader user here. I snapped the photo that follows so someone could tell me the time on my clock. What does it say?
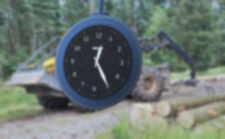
12:25
